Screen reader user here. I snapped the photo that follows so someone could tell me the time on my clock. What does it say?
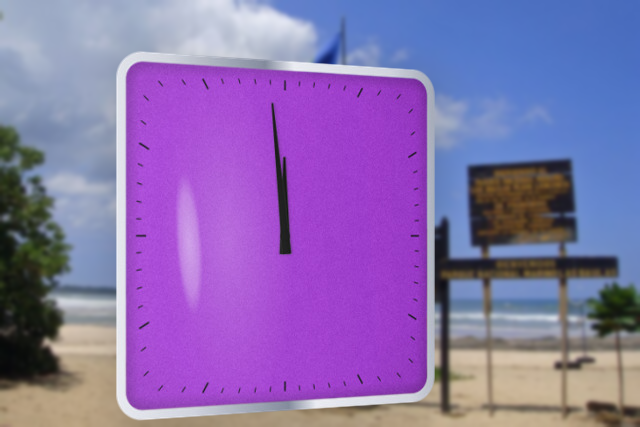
11:59
